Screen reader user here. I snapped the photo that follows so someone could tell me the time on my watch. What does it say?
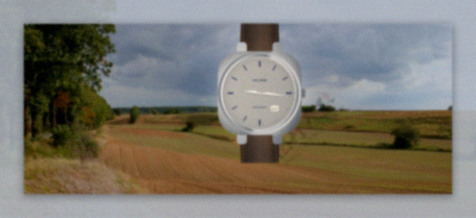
9:16
